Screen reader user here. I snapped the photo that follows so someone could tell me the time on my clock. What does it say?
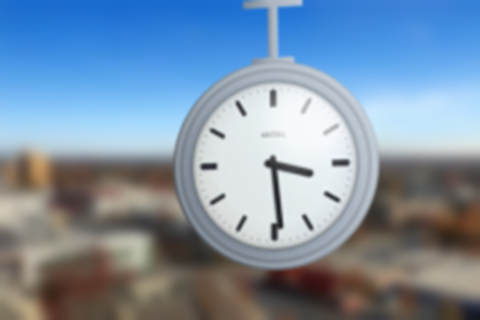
3:29
